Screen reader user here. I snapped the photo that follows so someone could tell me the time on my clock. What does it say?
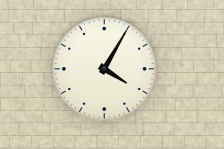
4:05
